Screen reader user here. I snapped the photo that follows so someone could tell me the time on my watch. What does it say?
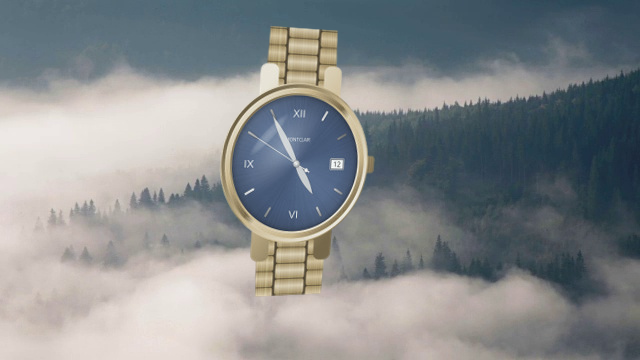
4:54:50
